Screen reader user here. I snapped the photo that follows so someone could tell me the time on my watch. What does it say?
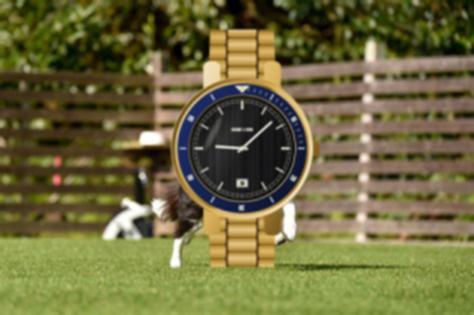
9:08
